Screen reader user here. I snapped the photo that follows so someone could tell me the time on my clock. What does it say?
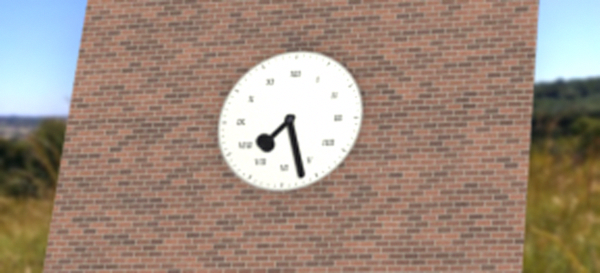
7:27
